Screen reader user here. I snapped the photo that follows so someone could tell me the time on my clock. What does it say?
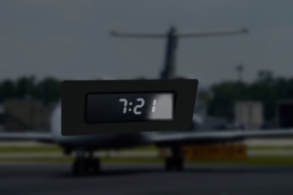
7:21
